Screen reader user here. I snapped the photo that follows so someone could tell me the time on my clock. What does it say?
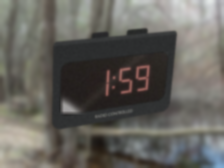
1:59
